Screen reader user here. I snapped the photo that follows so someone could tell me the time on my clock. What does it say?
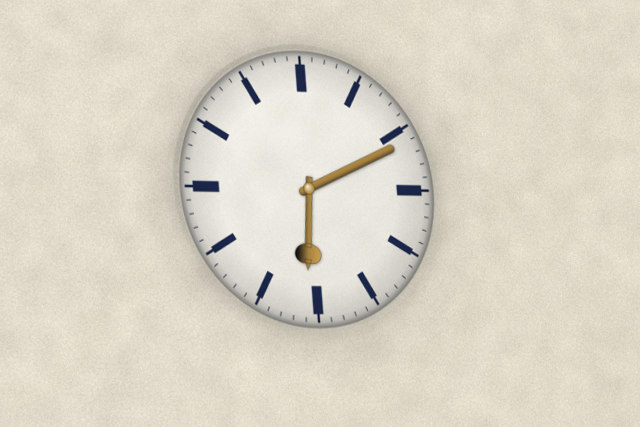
6:11
